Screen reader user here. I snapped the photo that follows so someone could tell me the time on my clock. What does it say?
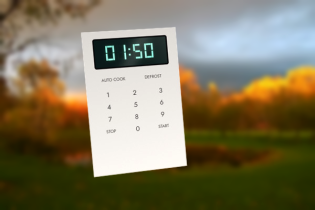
1:50
